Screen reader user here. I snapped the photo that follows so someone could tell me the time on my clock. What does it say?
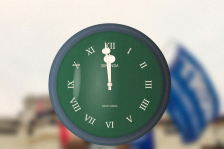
11:59
